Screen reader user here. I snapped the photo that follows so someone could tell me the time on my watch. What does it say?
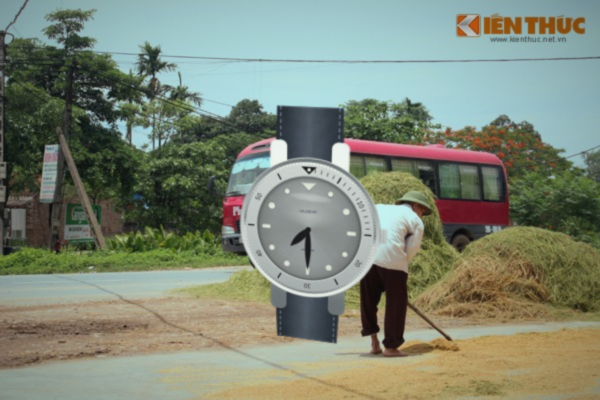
7:30
